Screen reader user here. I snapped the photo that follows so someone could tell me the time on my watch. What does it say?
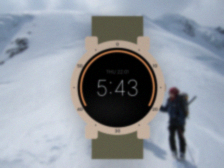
5:43
